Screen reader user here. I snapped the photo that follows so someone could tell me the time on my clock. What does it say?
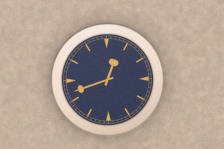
12:42
